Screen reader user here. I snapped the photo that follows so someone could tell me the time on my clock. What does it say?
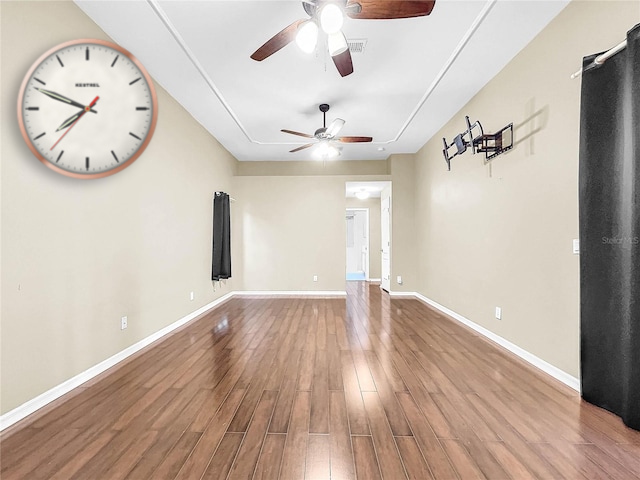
7:48:37
